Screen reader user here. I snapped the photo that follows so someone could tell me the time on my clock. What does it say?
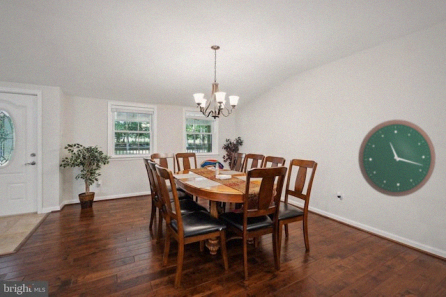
11:18
